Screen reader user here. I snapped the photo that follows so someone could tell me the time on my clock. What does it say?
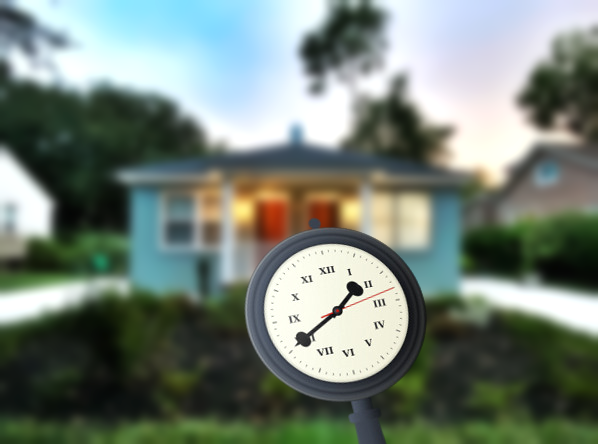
1:40:13
